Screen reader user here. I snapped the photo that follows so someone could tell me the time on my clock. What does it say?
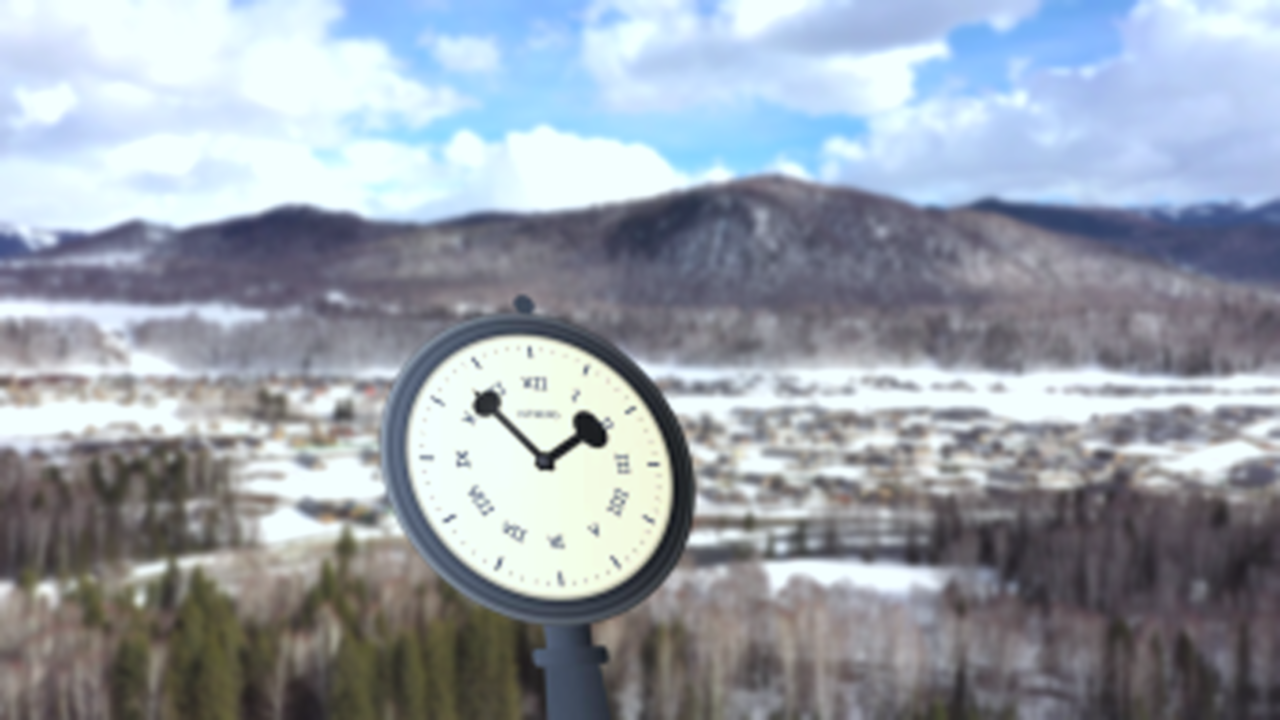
1:53
